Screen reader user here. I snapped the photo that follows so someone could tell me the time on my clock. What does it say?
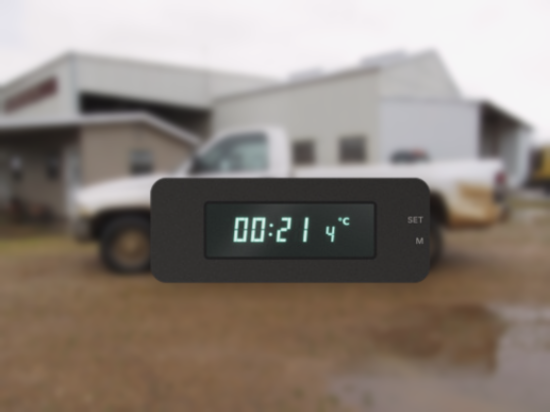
0:21
